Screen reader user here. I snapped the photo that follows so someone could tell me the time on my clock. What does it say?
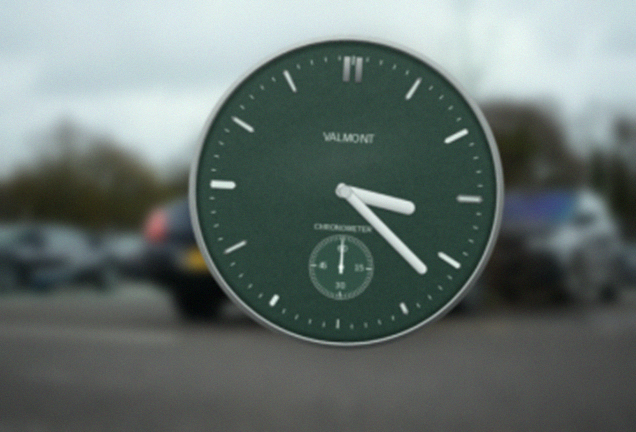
3:22
